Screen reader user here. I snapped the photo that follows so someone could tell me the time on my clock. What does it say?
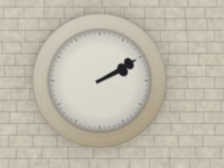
2:10
